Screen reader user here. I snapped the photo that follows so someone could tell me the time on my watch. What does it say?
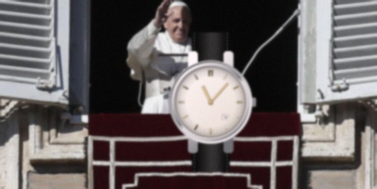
11:07
